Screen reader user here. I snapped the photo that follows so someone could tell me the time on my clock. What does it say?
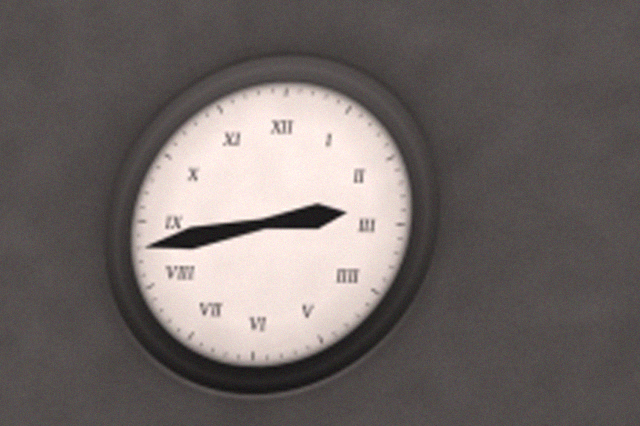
2:43
